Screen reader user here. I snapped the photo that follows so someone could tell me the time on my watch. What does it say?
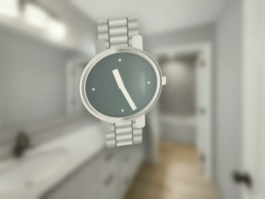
11:26
